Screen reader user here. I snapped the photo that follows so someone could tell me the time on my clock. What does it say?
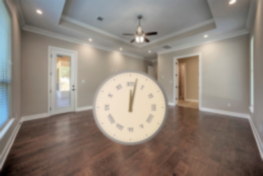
12:02
